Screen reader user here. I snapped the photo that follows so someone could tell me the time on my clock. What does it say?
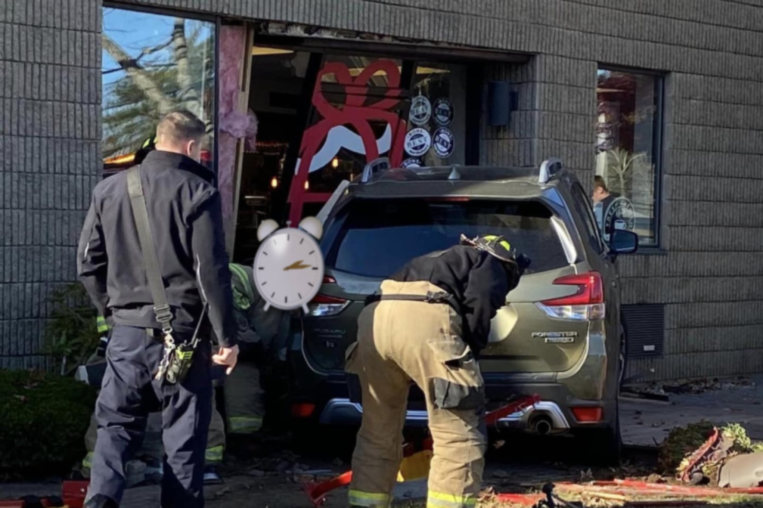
2:14
